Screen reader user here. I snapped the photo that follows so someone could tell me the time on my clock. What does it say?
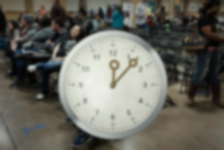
12:07
